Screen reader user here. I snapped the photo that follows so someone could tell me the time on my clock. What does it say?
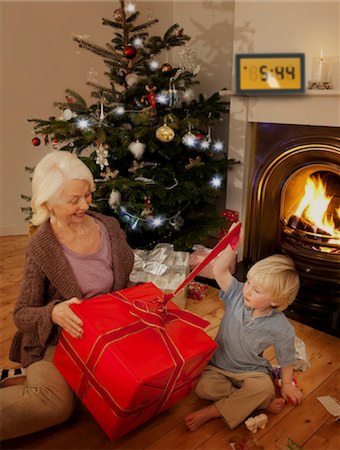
5:44
